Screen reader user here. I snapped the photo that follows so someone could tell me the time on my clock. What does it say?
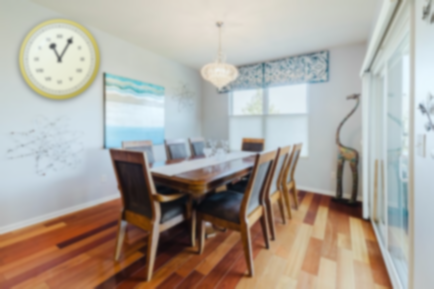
11:05
